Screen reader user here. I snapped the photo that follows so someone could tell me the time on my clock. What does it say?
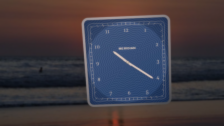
10:21
